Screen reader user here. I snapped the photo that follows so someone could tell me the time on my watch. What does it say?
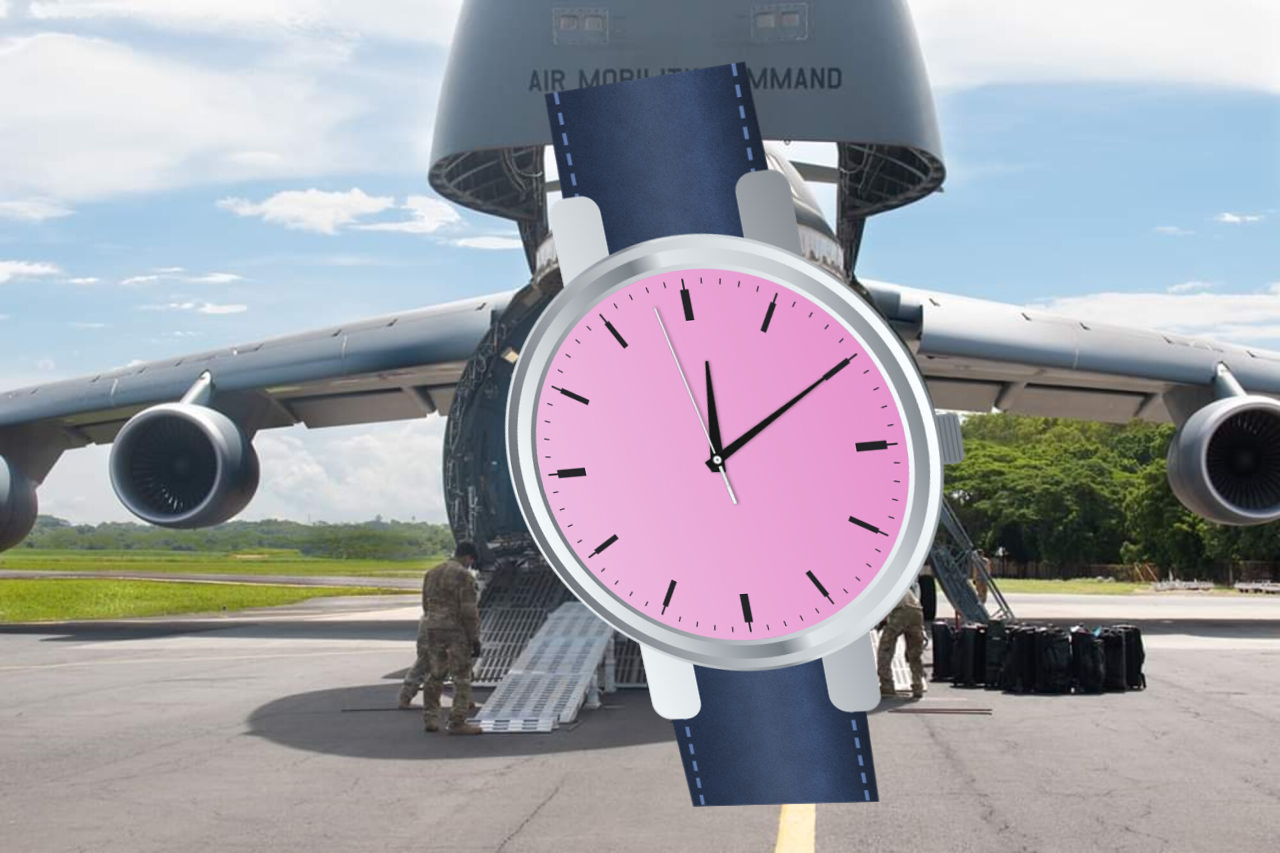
12:09:58
